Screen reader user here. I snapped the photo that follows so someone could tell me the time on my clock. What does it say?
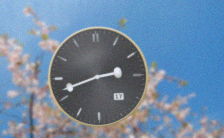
2:42
